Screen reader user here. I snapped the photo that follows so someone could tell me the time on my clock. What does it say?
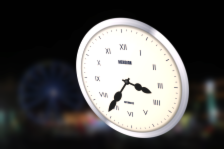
3:36
